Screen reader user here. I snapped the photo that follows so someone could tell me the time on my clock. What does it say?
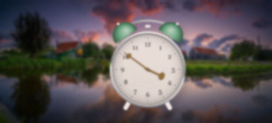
3:51
